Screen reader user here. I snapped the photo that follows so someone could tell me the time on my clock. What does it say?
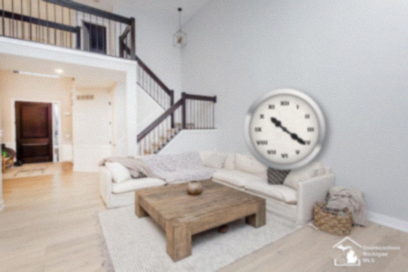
10:21
